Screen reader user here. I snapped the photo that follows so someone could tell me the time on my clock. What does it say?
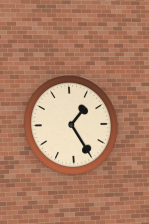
1:25
